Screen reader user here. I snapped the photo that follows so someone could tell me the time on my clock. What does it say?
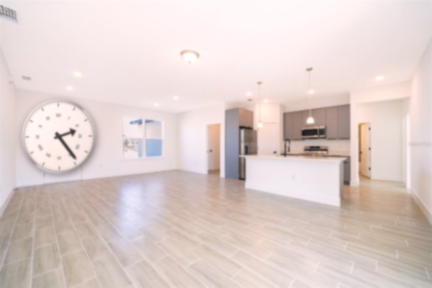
2:24
